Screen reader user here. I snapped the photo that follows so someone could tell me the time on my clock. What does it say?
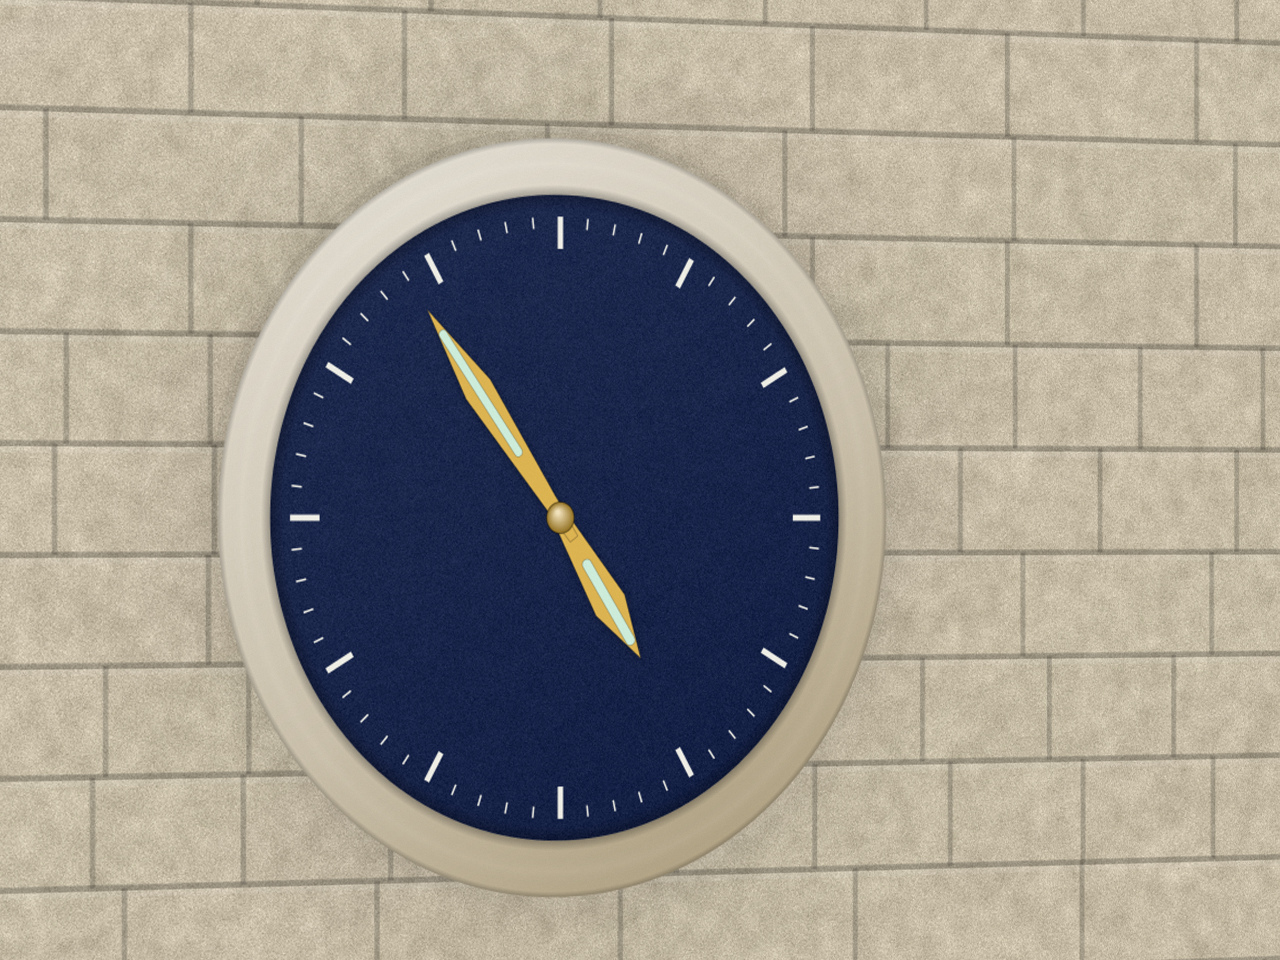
4:54
